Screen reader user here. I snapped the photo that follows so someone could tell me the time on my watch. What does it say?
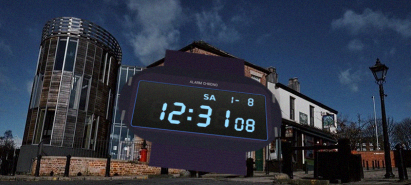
12:31:08
